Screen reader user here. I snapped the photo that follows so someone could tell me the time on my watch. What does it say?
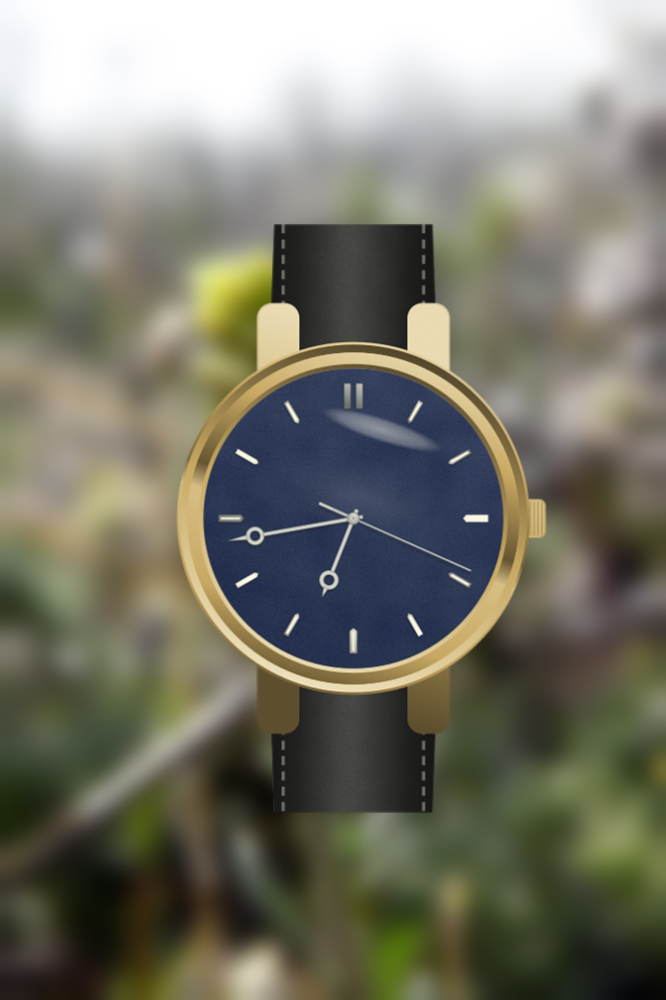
6:43:19
